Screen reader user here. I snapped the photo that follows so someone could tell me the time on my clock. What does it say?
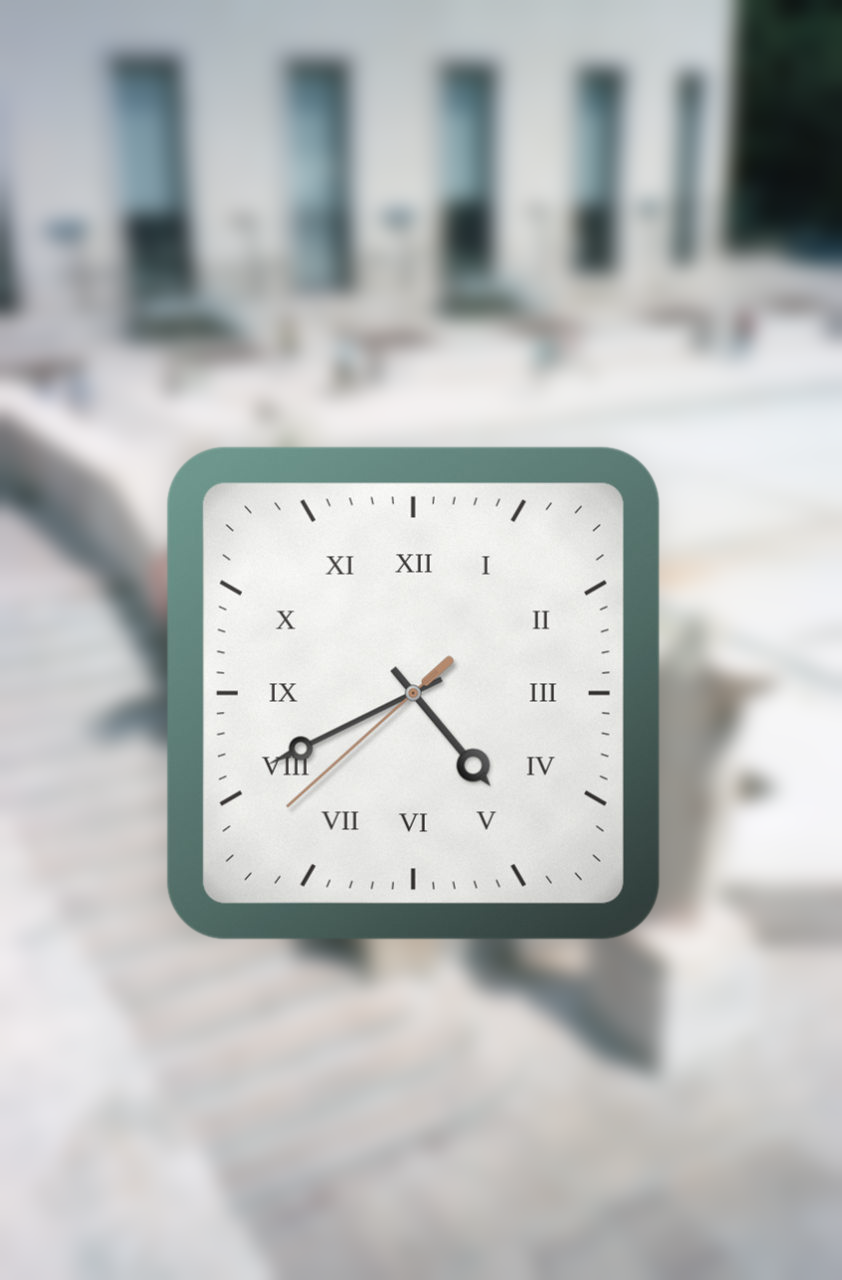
4:40:38
